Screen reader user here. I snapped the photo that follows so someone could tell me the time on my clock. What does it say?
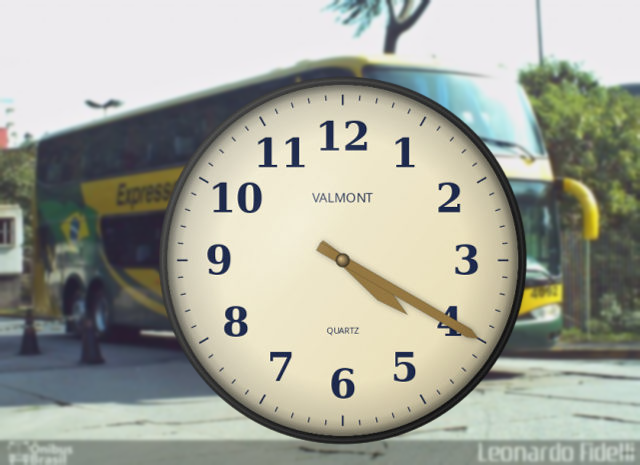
4:20
